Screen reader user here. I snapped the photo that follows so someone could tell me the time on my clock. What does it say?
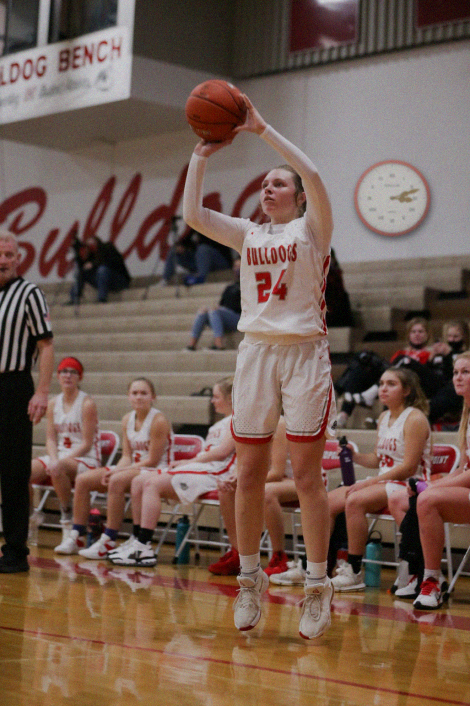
3:12
